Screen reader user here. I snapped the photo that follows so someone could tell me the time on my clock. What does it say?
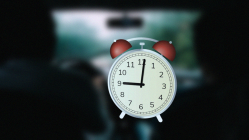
9:01
